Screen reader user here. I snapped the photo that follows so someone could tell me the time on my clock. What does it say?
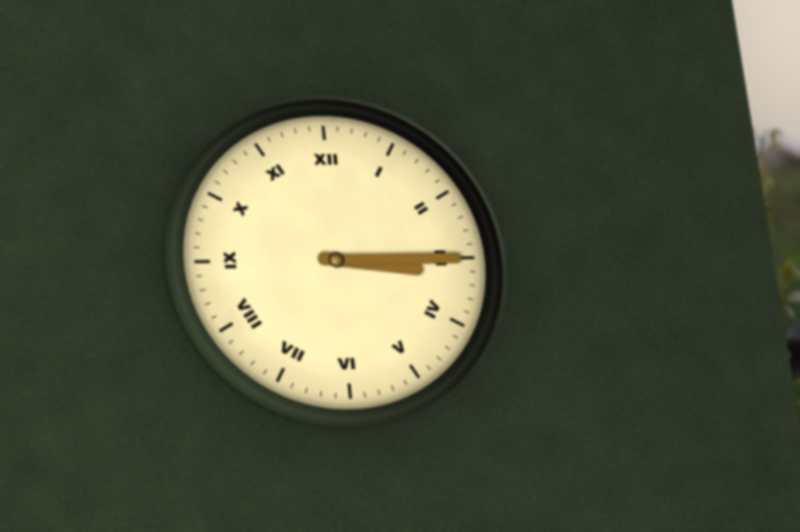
3:15
